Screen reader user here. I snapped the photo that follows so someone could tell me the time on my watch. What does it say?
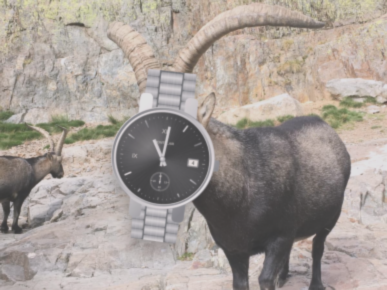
11:01
